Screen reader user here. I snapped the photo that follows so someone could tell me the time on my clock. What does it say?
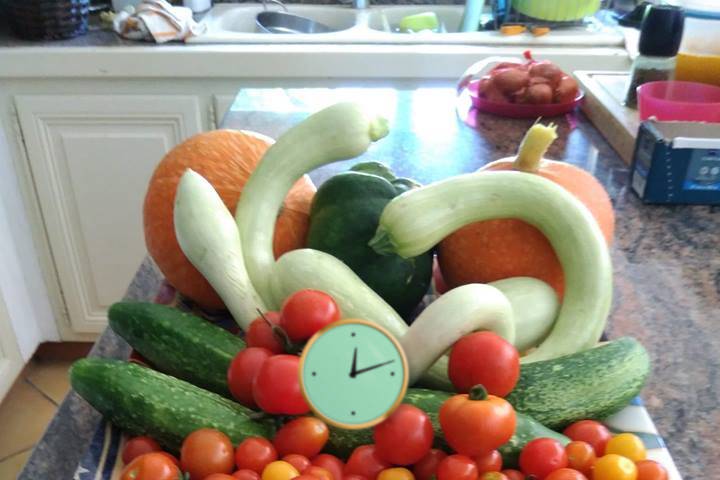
12:12
